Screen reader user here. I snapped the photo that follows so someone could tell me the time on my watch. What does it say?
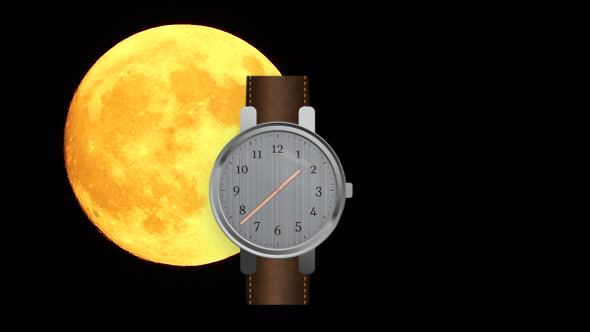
1:38
